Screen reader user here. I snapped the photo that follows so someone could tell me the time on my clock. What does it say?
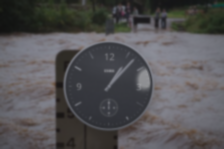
1:07
